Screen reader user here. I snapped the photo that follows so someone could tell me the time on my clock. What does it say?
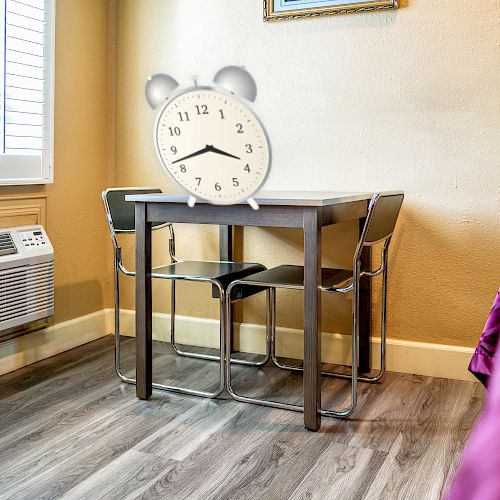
3:42
